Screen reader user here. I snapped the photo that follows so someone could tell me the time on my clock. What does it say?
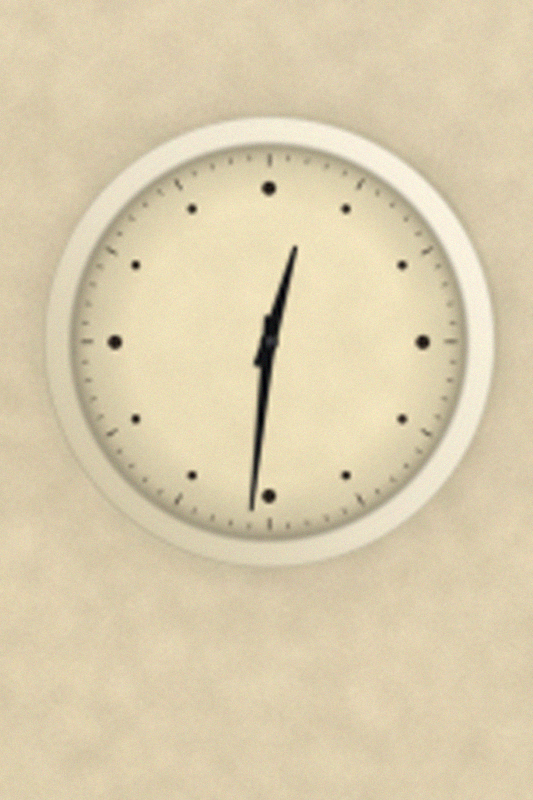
12:31
